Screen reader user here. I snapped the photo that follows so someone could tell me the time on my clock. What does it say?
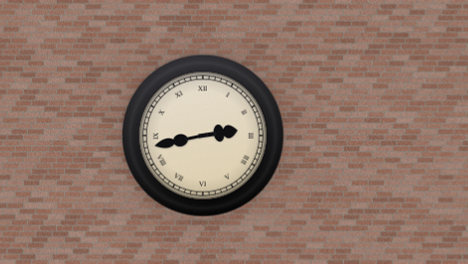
2:43
